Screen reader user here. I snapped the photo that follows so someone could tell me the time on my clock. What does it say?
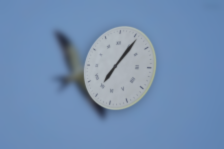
7:06
